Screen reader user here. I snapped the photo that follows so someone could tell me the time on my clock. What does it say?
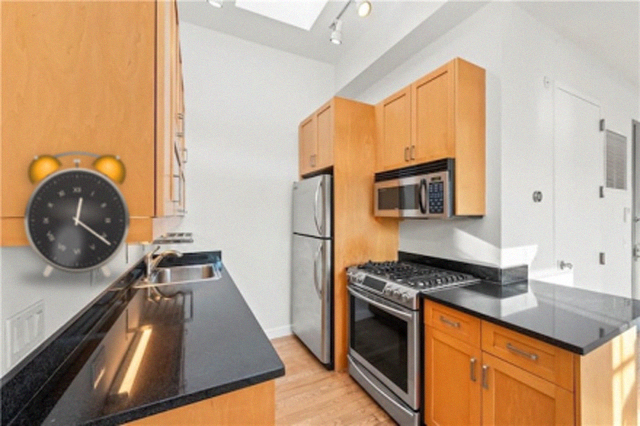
12:21
